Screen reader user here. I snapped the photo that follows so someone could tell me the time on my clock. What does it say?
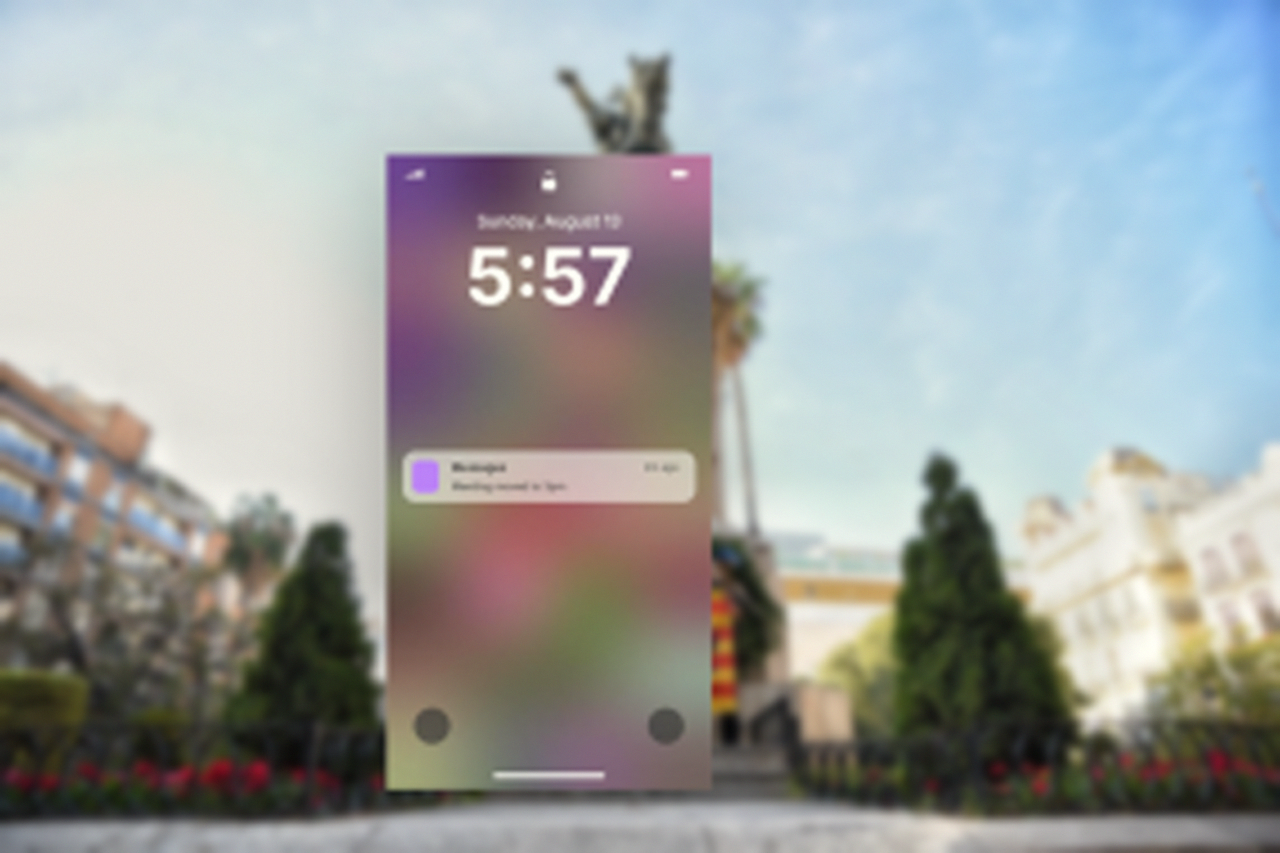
5:57
